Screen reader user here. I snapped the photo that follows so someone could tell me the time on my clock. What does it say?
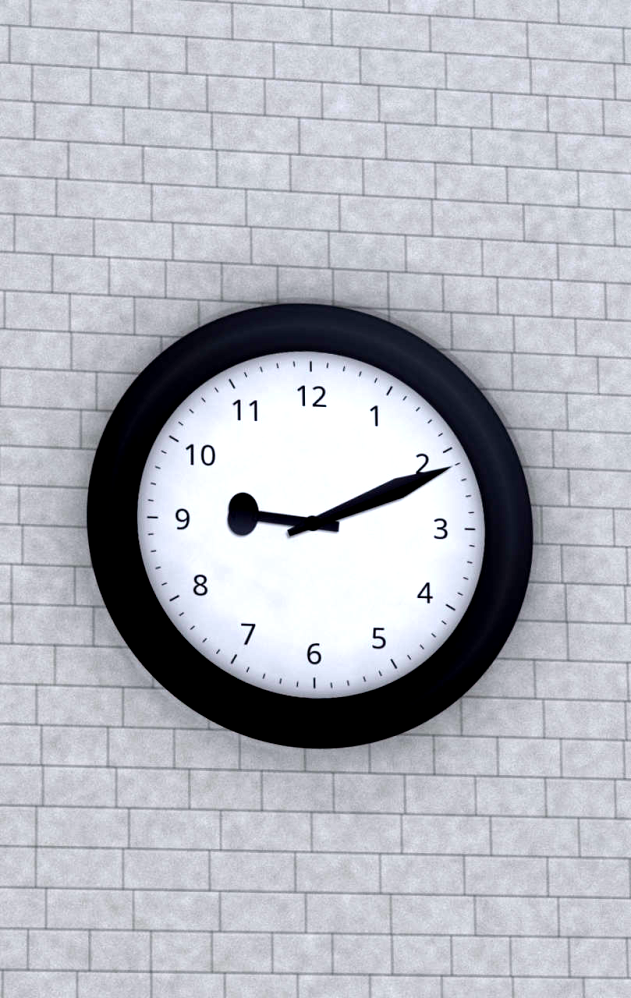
9:11
